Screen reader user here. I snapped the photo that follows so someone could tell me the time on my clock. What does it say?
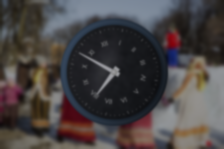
7:53
